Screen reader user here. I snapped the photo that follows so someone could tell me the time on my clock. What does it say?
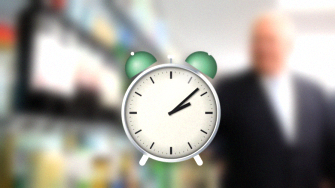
2:08
